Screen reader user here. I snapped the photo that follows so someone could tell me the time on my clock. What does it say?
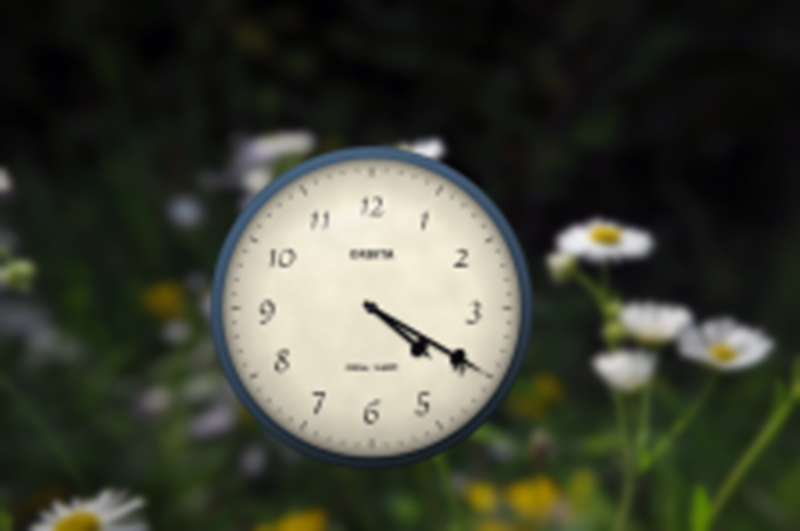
4:20
